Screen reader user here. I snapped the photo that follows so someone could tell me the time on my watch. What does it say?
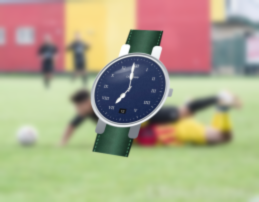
6:59
